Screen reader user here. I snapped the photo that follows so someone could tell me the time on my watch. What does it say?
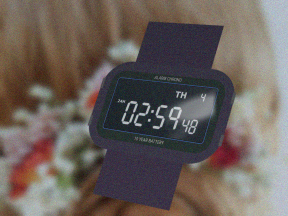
2:59:48
